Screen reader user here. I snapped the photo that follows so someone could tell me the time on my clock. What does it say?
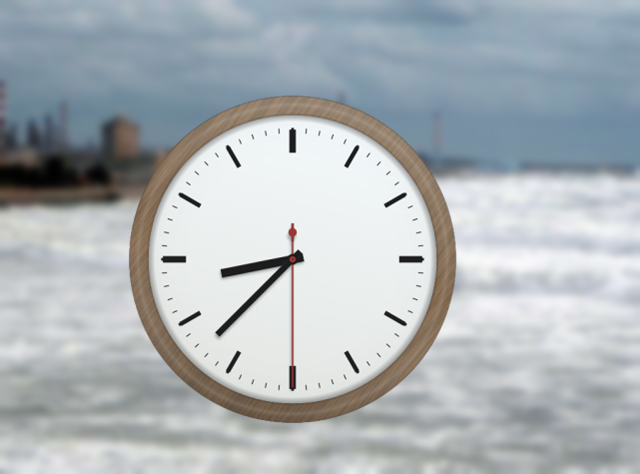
8:37:30
